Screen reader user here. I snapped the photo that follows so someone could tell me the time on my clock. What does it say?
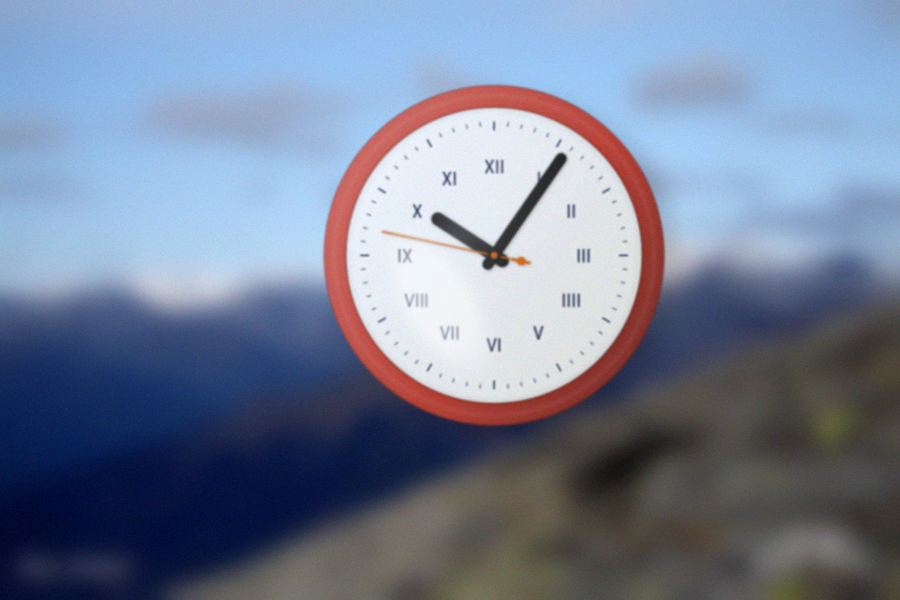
10:05:47
